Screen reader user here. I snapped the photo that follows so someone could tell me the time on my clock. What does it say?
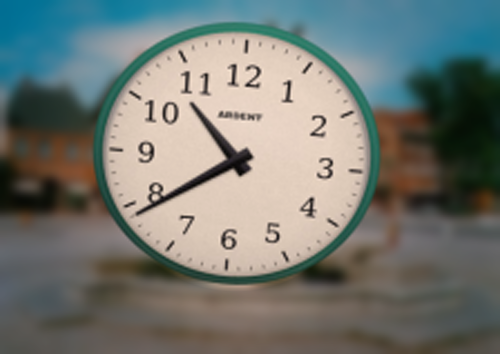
10:39
